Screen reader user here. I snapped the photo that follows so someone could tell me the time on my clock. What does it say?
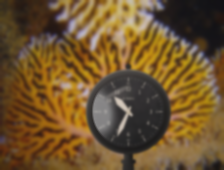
10:34
